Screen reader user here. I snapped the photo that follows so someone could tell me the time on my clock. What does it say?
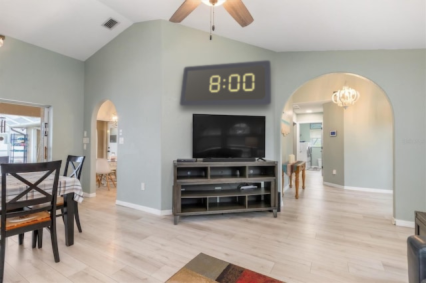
8:00
